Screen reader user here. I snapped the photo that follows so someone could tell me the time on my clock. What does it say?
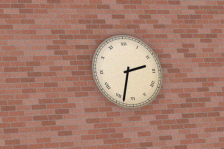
2:33
